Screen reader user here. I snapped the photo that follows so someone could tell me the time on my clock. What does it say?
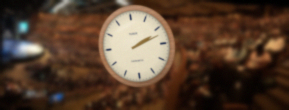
2:12
